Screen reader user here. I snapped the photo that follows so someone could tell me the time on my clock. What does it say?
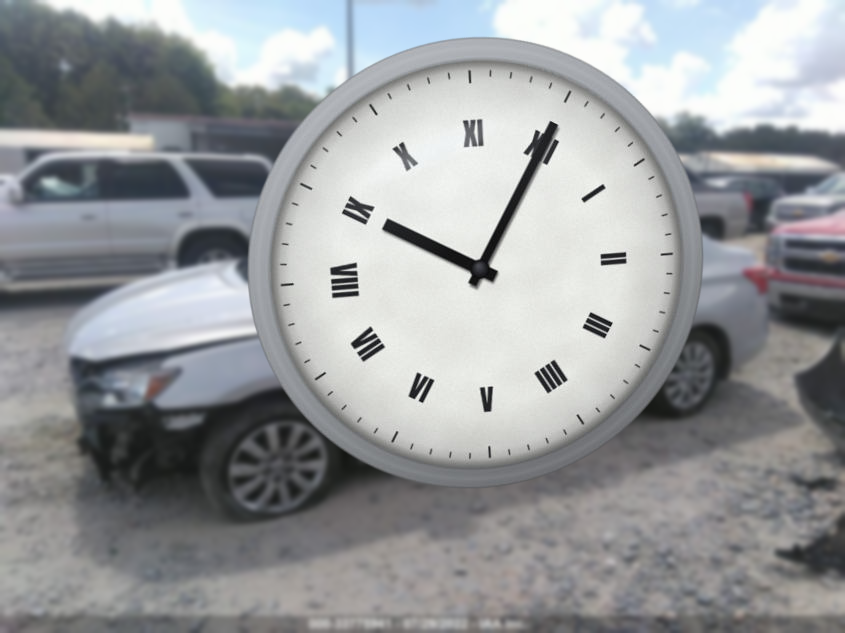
9:00
